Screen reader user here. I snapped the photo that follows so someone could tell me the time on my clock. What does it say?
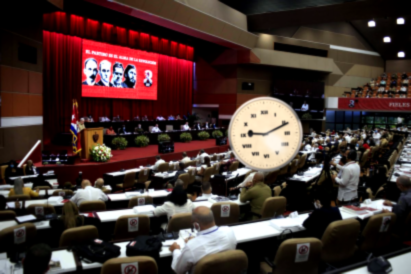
9:11
